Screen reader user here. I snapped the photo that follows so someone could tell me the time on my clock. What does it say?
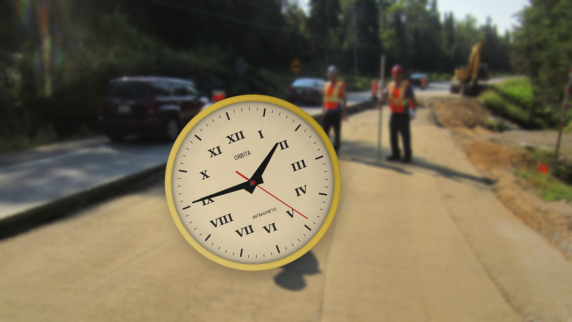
1:45:24
